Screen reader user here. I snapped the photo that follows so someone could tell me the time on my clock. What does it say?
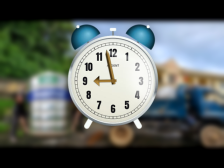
8:58
